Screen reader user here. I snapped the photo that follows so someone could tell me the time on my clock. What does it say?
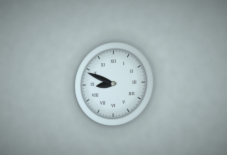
8:49
